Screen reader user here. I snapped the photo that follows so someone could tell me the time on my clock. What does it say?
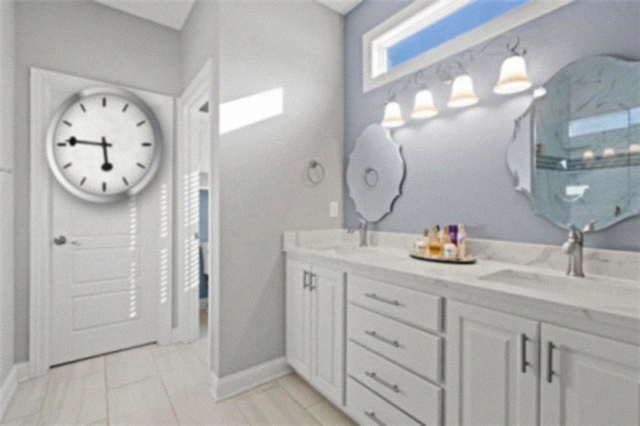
5:46
